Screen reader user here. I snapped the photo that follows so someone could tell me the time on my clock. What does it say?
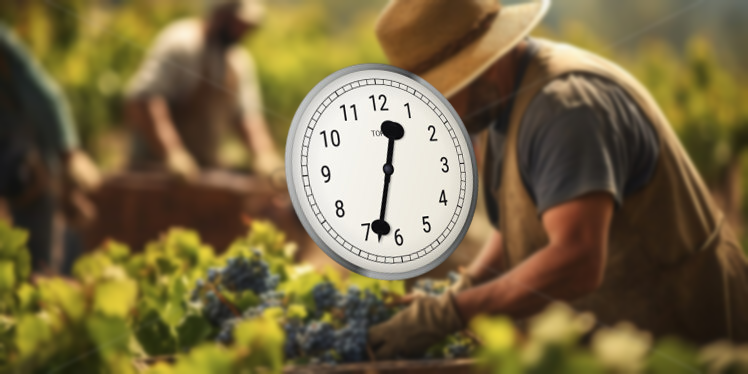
12:33
